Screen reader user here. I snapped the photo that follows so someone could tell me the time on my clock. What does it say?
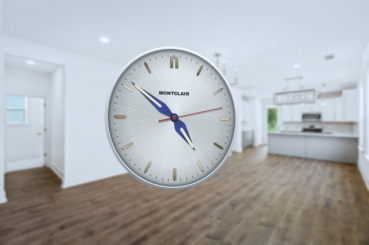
4:51:13
